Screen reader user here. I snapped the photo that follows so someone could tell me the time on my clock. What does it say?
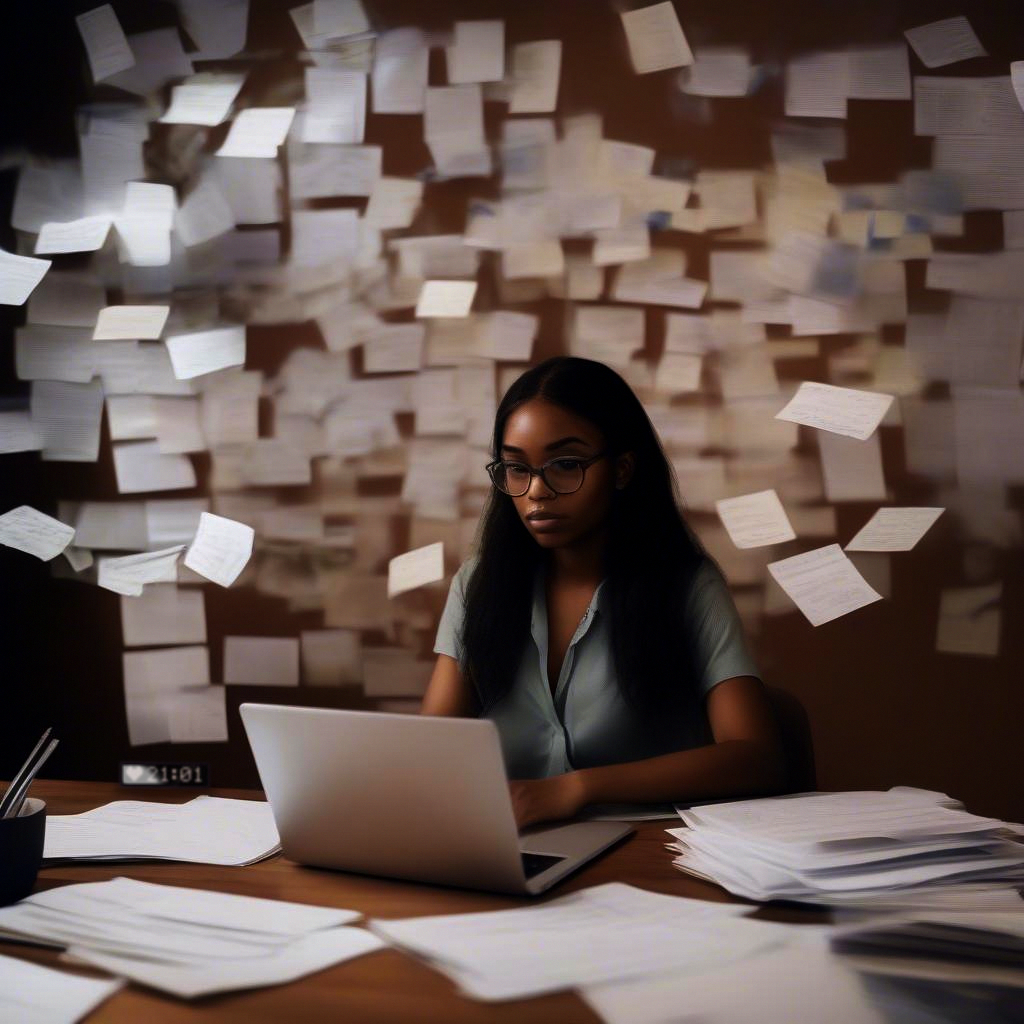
21:01
